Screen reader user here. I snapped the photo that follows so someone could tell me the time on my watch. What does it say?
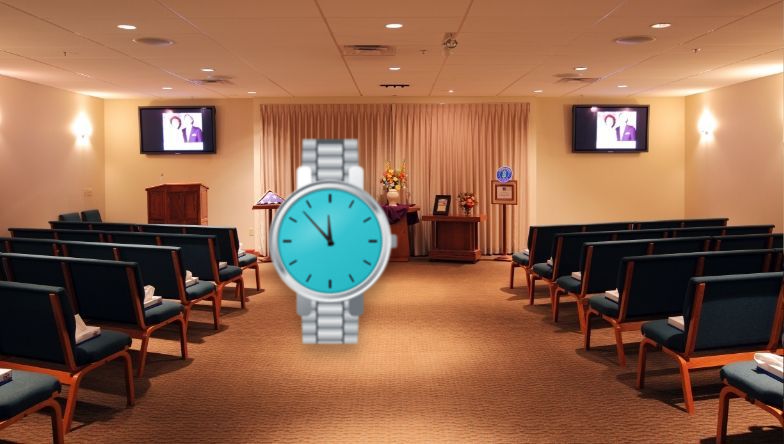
11:53
